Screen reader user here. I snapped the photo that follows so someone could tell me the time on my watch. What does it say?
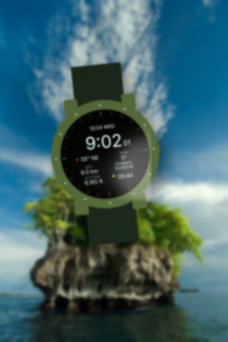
9:02
